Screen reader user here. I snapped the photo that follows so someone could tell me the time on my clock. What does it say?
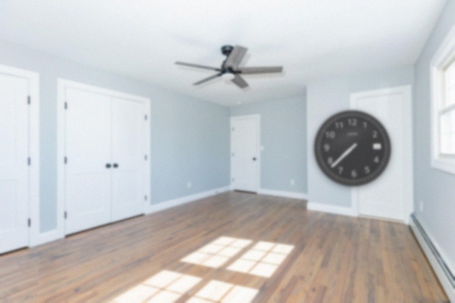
7:38
